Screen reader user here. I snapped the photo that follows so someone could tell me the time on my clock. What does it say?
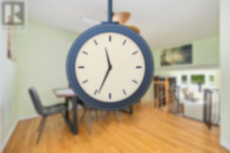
11:34
